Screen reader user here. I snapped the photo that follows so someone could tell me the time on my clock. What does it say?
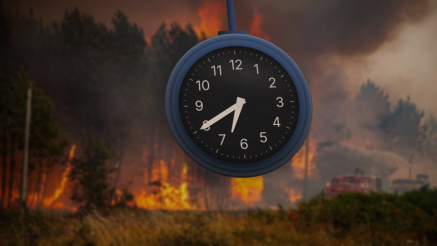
6:40
